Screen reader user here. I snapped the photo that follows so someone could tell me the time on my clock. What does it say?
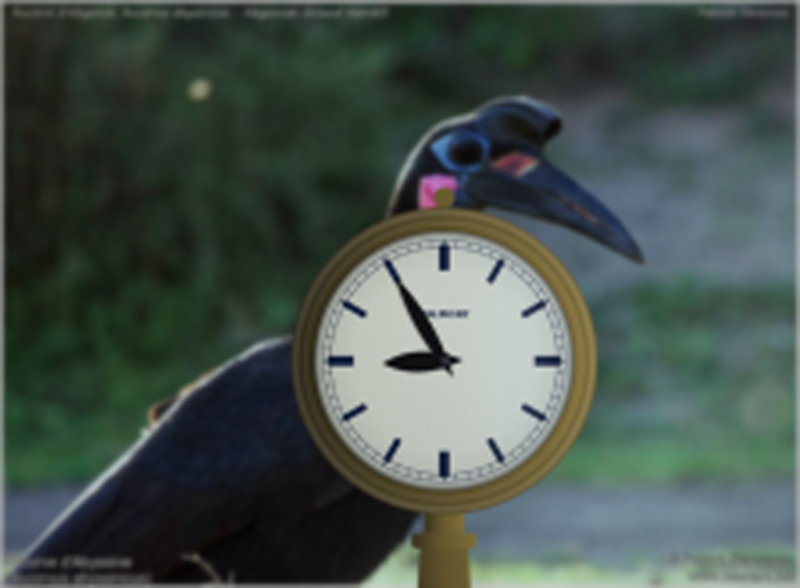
8:55
